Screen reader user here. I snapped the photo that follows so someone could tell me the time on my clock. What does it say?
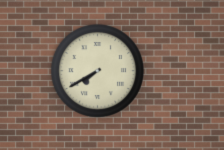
7:40
